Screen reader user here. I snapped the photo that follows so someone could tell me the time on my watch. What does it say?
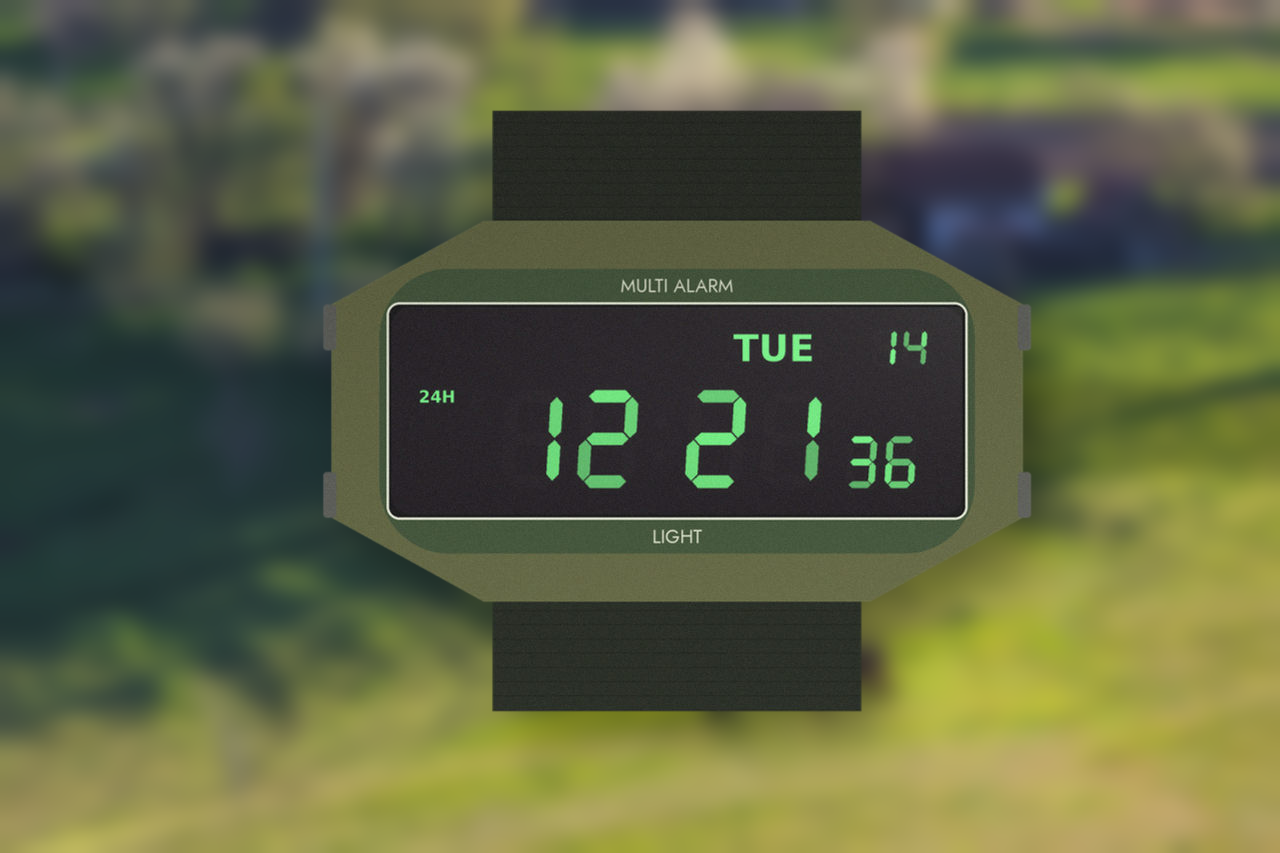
12:21:36
